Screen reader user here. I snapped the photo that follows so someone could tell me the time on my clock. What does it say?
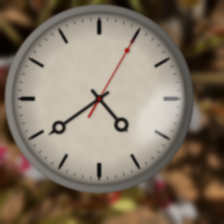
4:39:05
